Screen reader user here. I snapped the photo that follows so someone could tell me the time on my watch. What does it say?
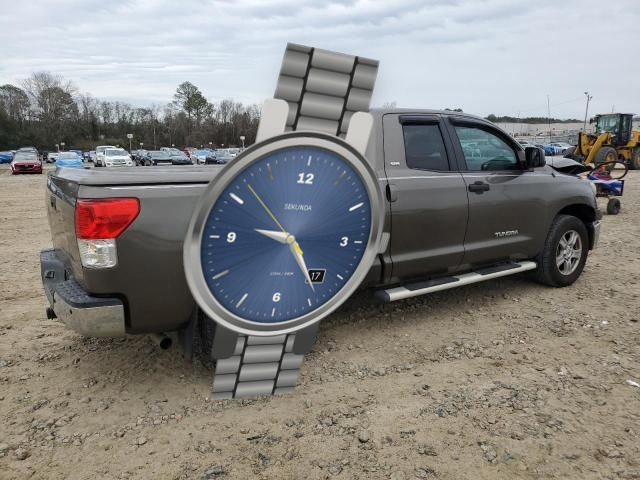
9:23:52
